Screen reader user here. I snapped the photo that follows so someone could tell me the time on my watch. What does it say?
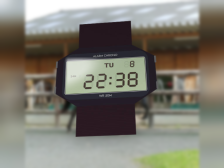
22:38
